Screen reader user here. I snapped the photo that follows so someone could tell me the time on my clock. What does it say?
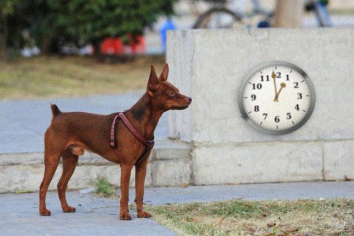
12:59
